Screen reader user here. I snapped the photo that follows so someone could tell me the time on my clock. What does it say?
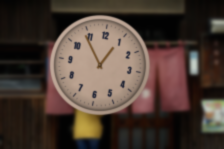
12:54
